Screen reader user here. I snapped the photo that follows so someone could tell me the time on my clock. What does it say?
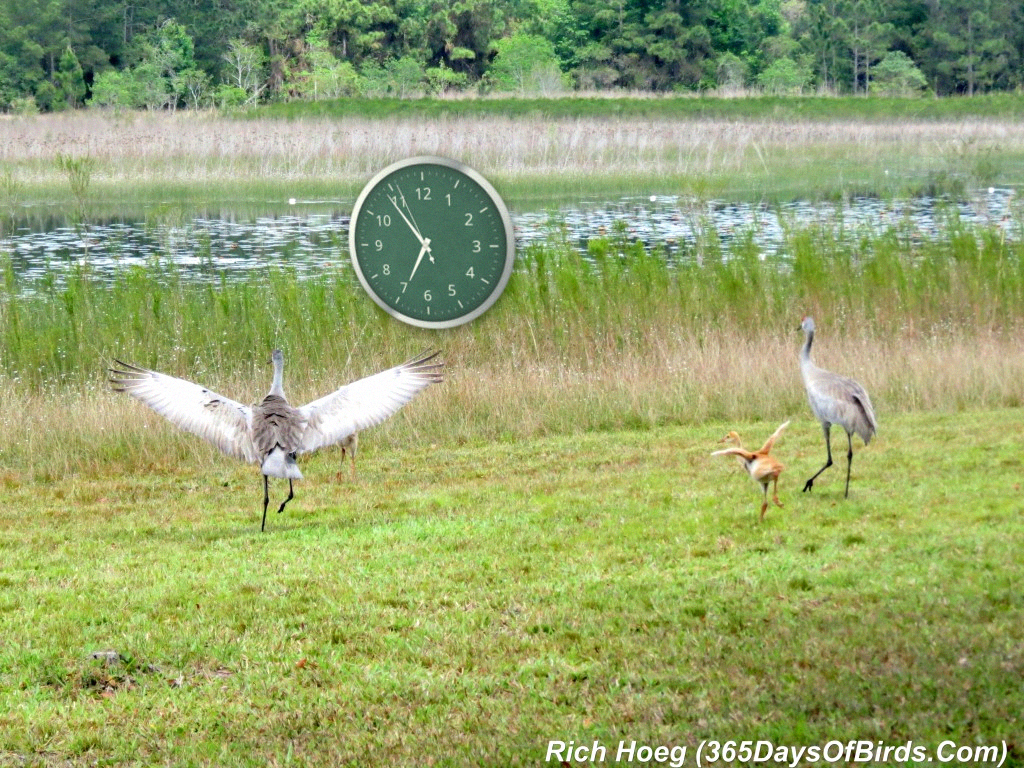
6:53:56
